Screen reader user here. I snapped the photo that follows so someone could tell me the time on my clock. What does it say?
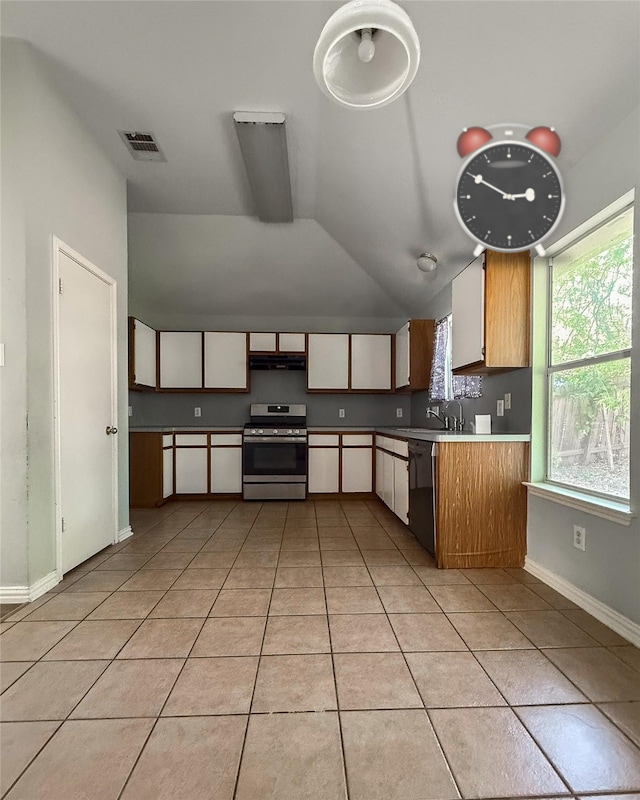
2:50
